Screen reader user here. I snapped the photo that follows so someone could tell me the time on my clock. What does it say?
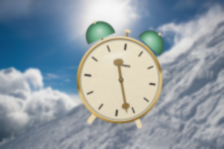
11:27
